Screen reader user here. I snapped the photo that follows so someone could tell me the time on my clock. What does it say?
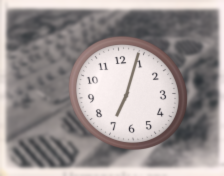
7:04
